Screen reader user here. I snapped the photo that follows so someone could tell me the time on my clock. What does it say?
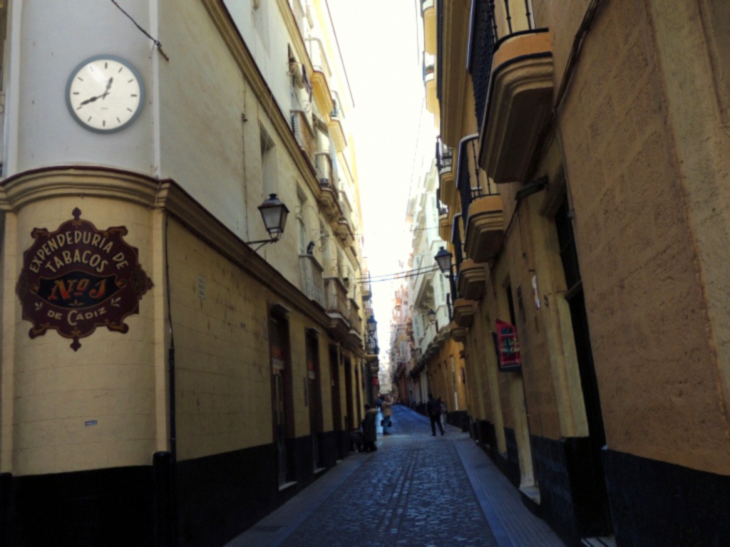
12:41
